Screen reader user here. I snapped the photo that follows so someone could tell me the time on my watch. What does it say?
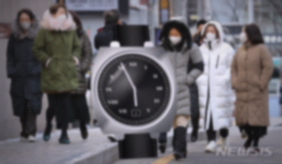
5:56
